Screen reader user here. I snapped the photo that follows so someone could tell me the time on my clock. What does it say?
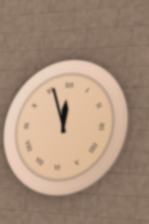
11:56
